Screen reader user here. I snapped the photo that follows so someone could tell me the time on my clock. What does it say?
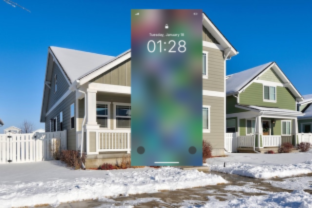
1:28
